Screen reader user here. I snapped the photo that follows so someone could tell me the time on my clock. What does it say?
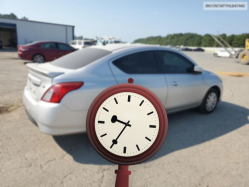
9:35
